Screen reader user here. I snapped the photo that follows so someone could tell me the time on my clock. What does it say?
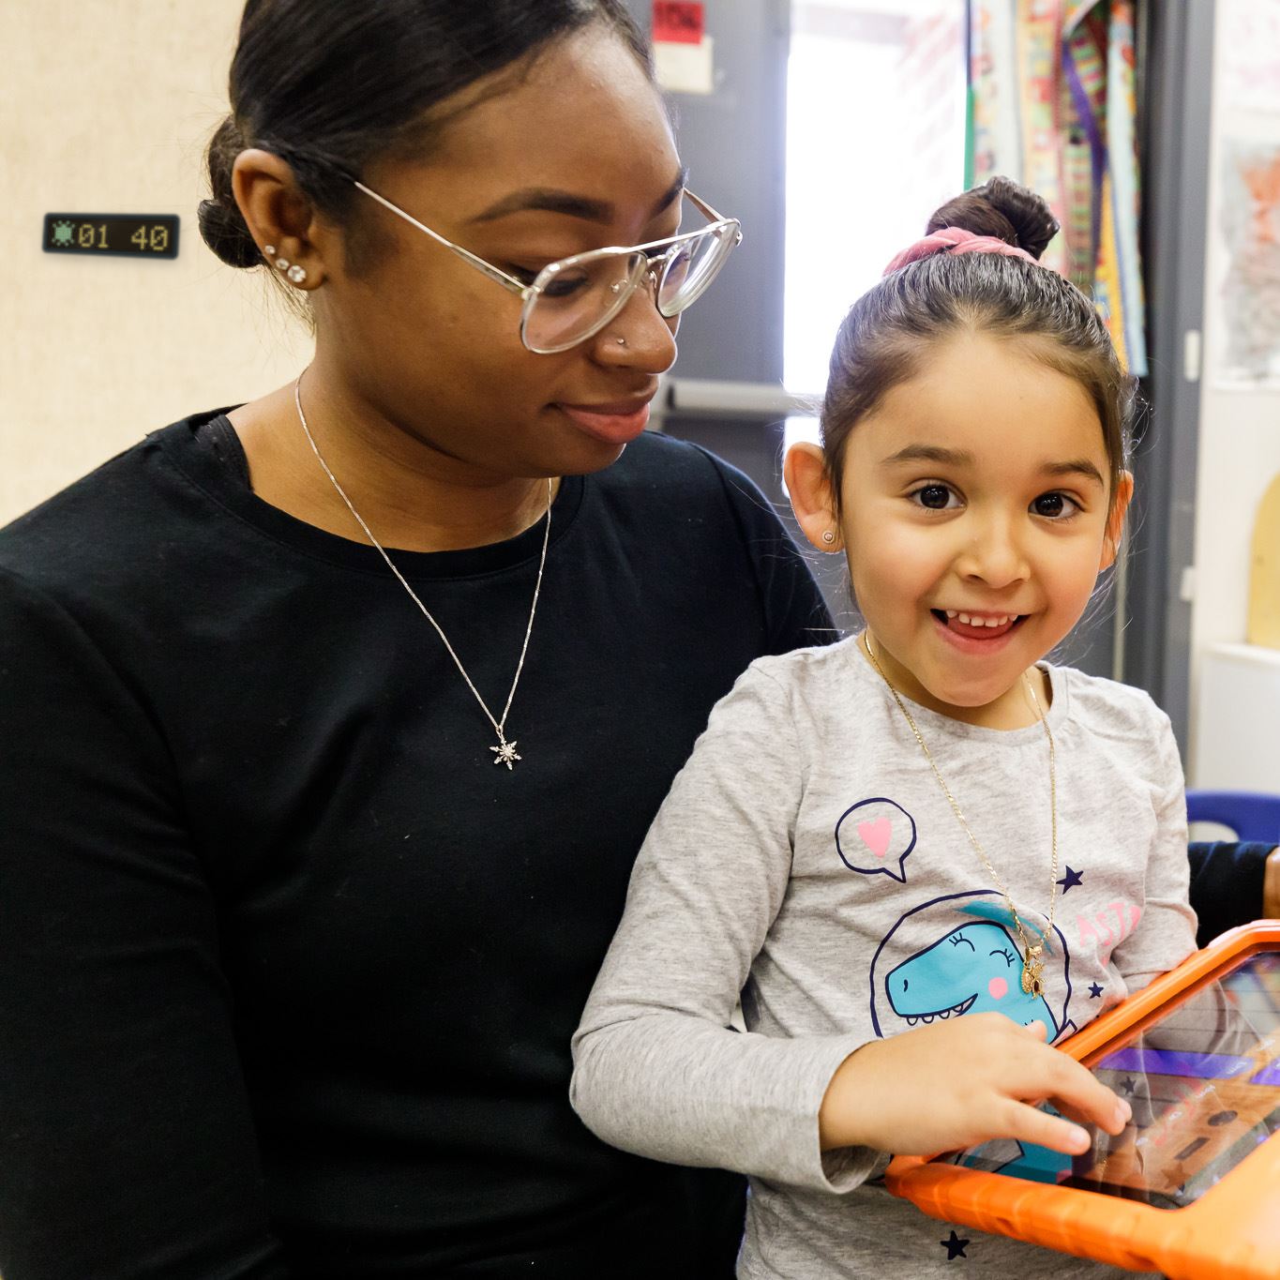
1:40
